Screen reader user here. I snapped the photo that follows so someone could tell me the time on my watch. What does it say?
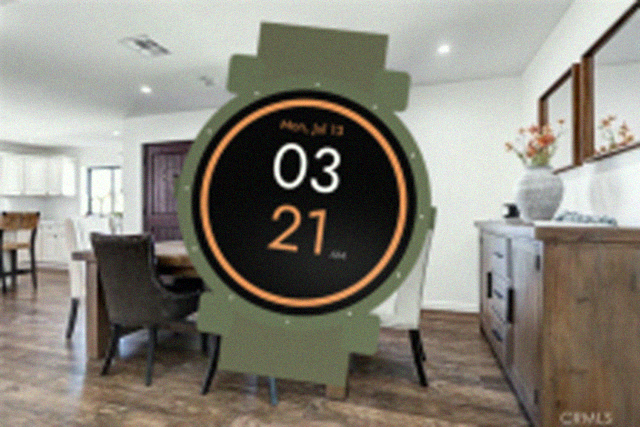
3:21
